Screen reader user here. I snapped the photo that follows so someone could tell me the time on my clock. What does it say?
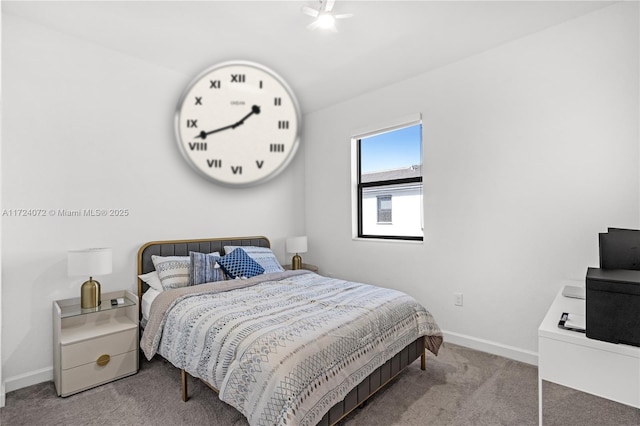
1:42
